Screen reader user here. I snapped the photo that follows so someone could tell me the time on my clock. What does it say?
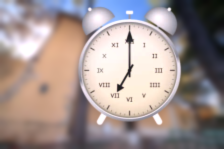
7:00
